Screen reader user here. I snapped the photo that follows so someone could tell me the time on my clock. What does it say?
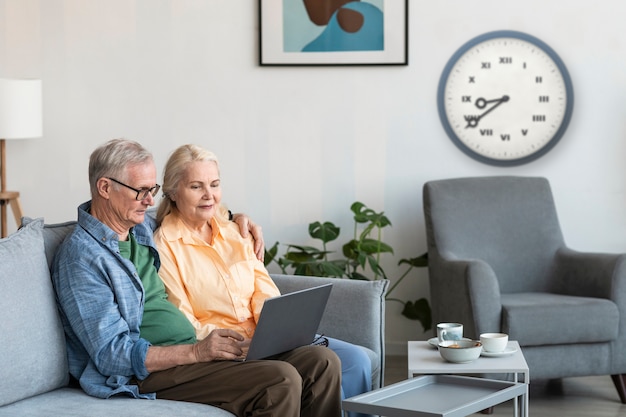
8:39
